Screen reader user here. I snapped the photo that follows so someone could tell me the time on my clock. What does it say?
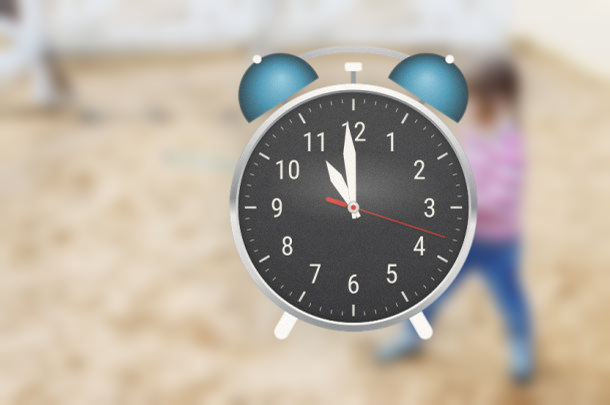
10:59:18
